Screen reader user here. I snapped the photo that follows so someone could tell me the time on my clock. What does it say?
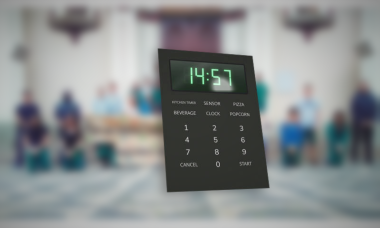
14:57
